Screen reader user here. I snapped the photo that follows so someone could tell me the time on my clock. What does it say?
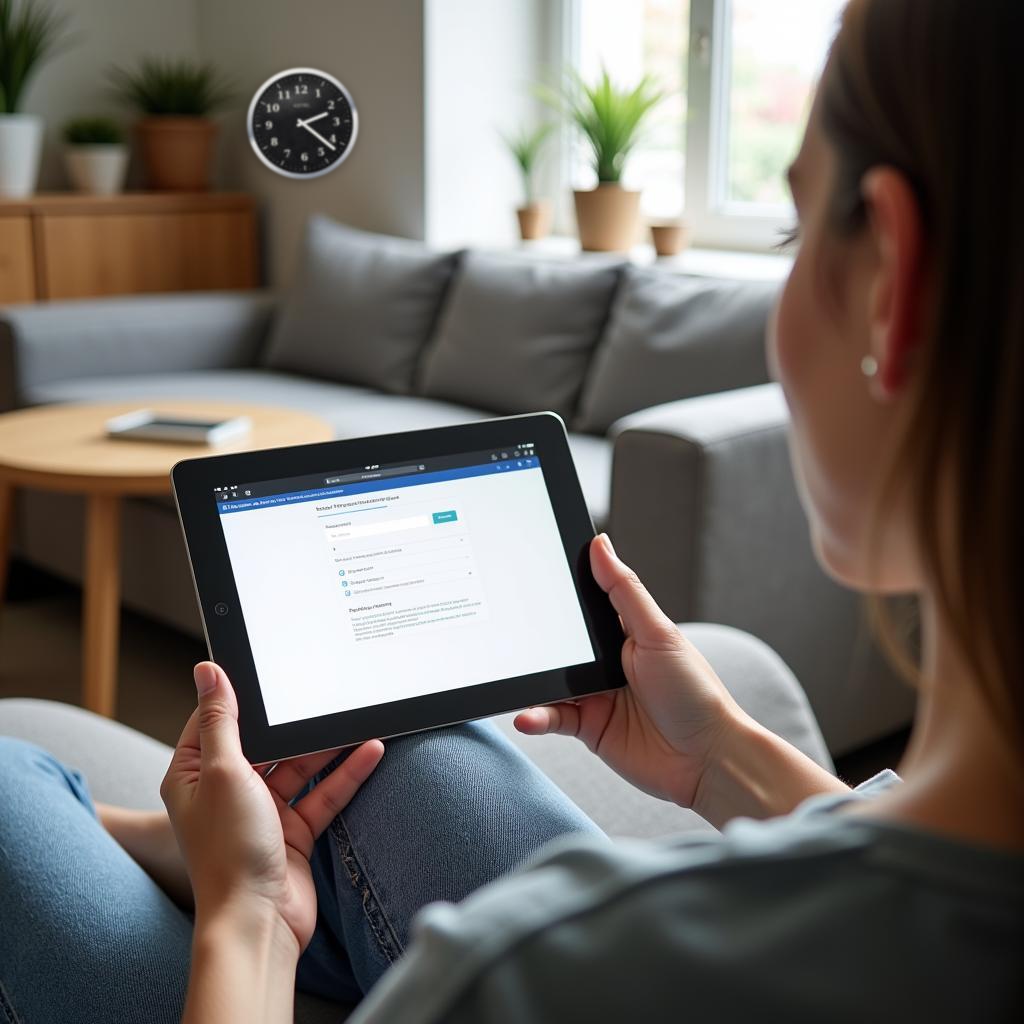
2:22
